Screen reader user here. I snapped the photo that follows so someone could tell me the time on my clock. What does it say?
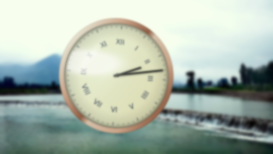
2:13
